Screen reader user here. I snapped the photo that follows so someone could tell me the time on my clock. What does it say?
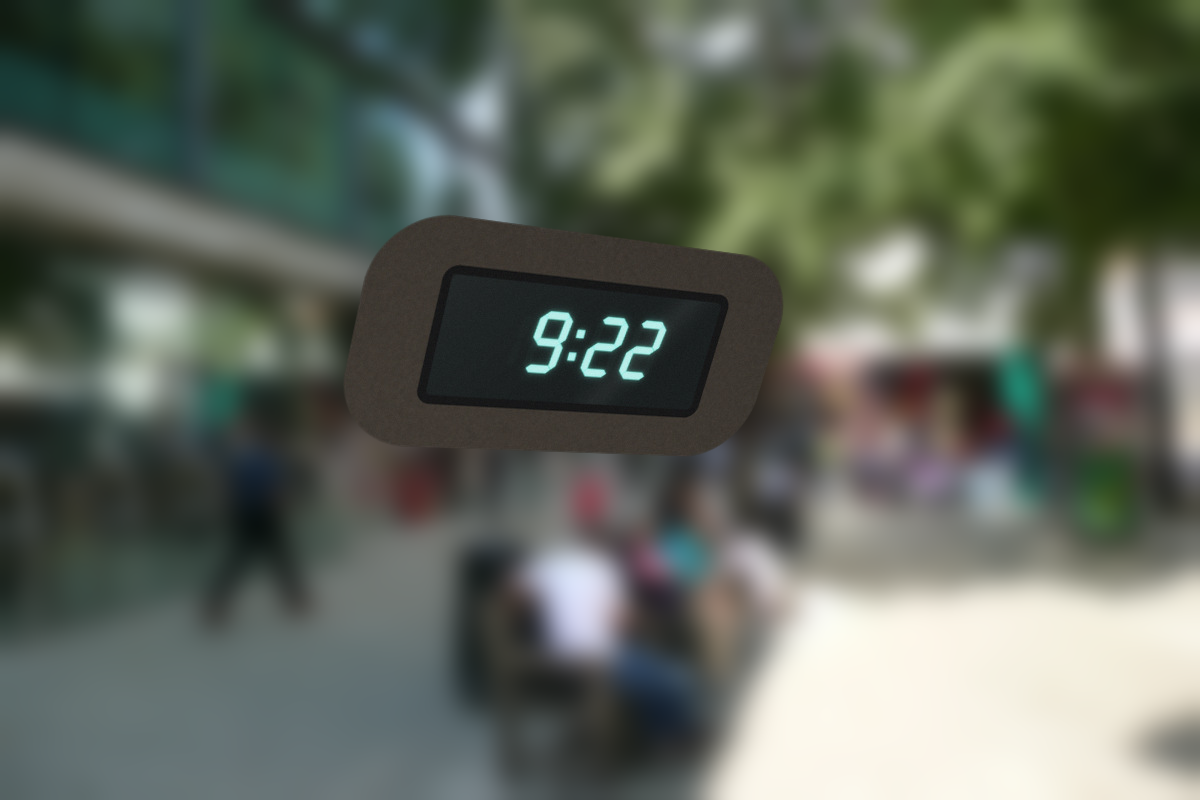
9:22
